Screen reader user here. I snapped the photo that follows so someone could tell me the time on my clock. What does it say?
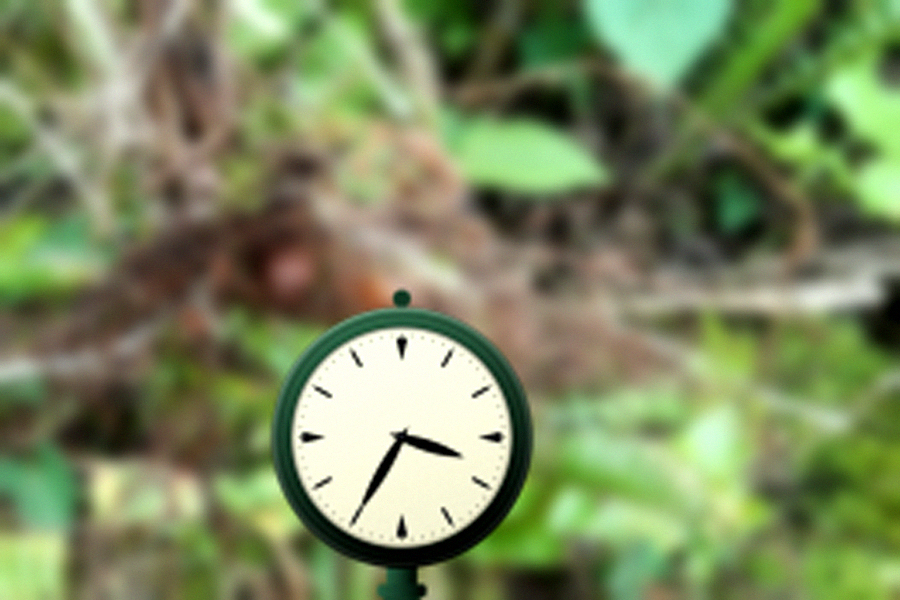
3:35
